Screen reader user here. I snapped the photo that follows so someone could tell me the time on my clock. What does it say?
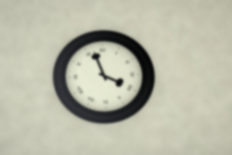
3:57
